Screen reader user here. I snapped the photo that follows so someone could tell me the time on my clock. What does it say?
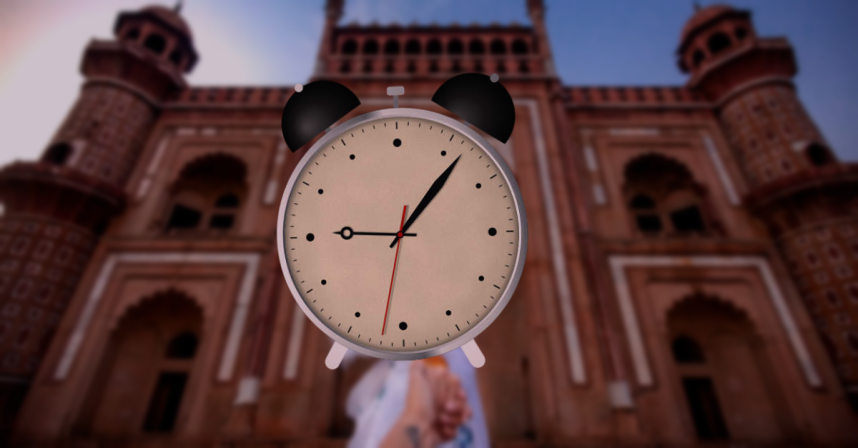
9:06:32
